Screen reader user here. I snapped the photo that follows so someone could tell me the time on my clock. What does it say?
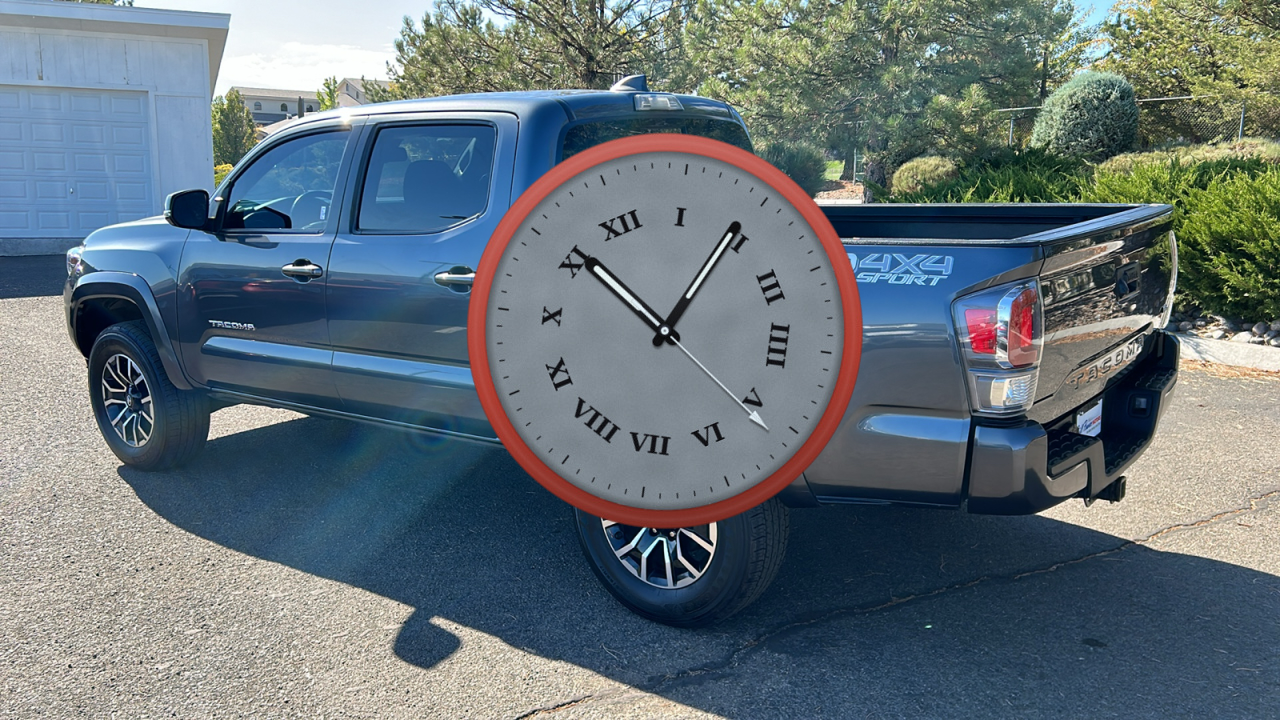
11:09:26
